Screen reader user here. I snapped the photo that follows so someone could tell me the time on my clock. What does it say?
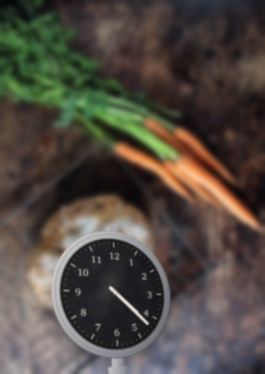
4:22
